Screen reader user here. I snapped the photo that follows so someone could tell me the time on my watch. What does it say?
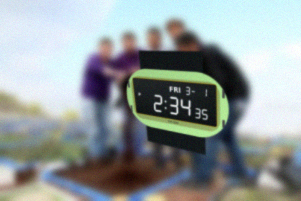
2:34
